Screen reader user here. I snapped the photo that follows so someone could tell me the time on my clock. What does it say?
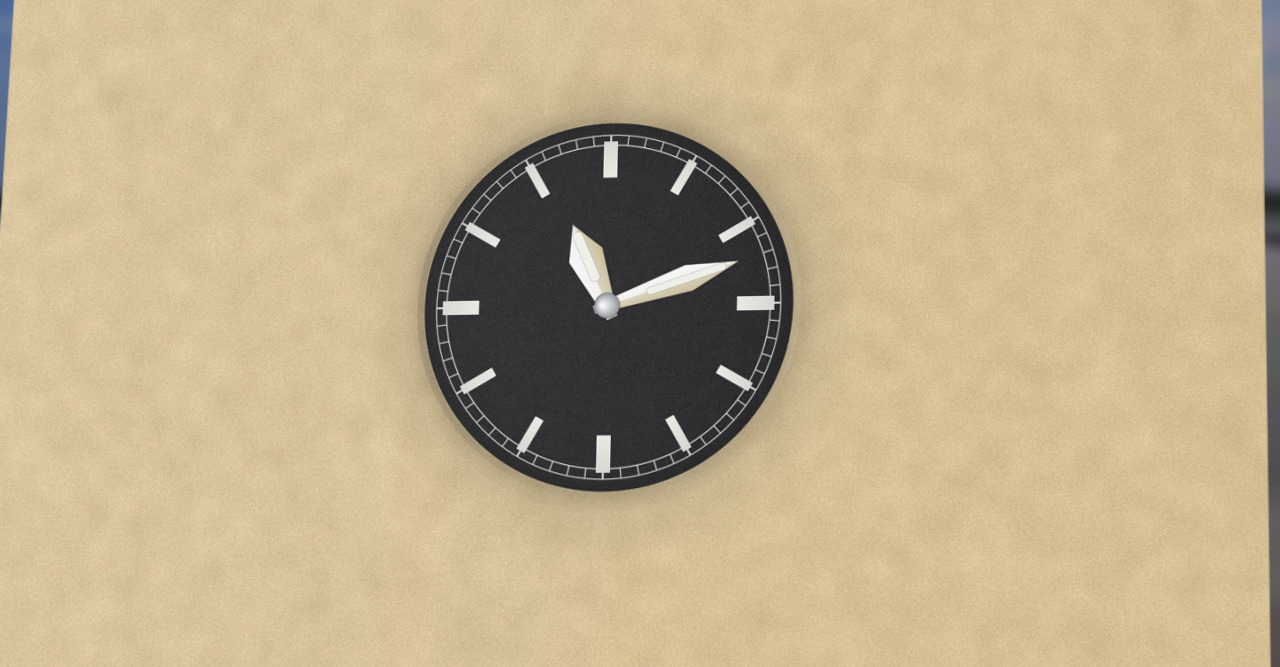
11:12
